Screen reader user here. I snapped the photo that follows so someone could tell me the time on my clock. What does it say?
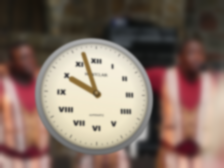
9:57
